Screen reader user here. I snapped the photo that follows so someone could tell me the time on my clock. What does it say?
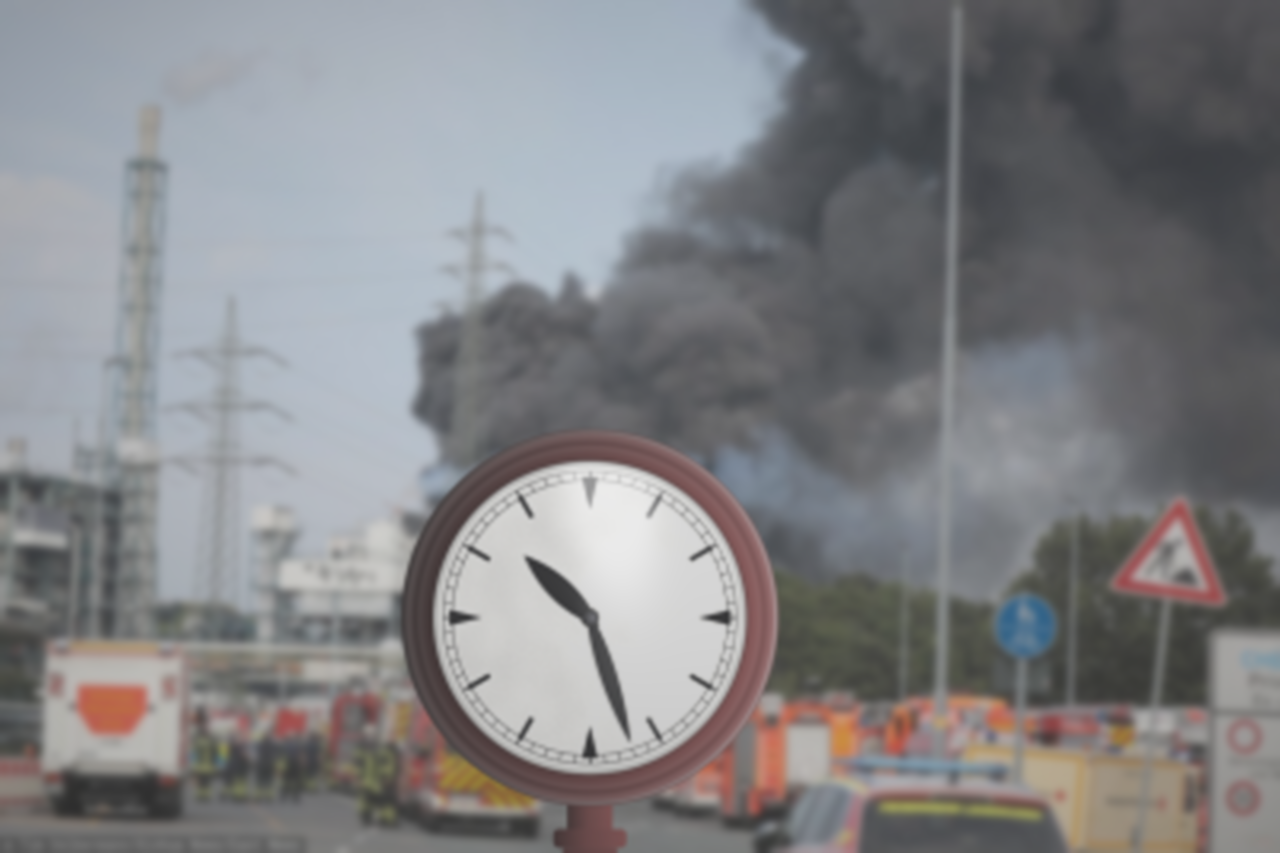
10:27
